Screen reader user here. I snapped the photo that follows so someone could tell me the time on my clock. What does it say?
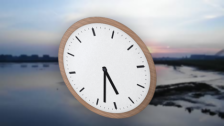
5:33
